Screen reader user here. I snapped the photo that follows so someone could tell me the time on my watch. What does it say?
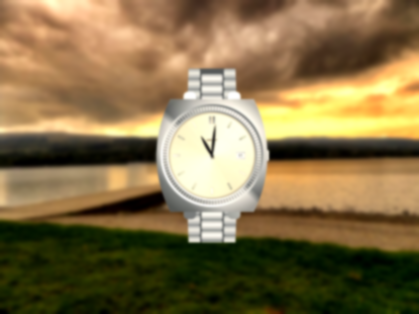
11:01
